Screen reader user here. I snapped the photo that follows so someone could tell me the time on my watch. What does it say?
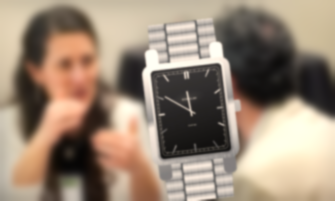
11:51
